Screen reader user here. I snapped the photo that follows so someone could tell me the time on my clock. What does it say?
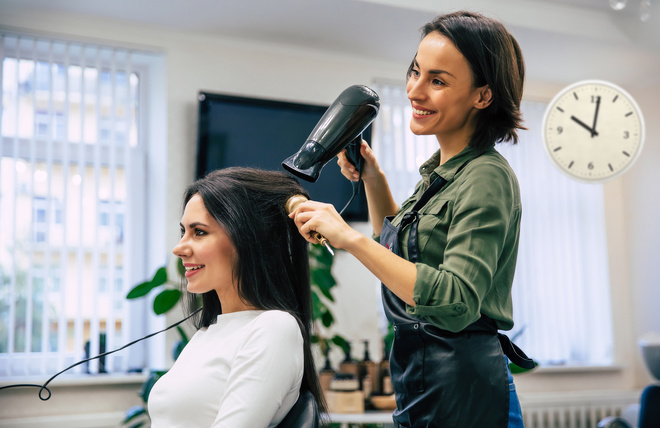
10:01
